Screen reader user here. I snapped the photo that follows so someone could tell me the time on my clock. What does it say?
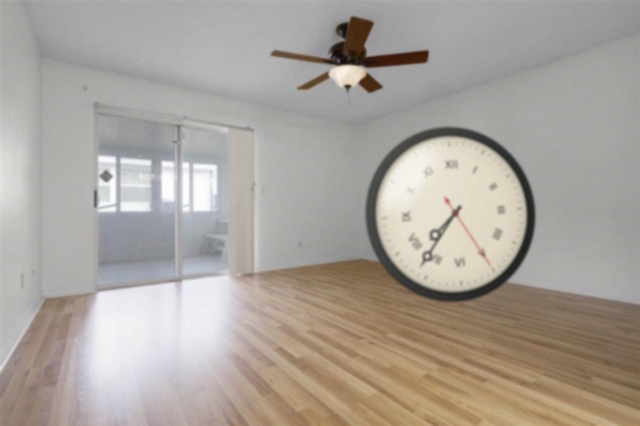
7:36:25
